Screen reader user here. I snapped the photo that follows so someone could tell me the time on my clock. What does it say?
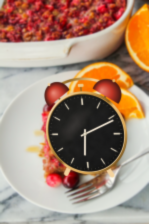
6:11
